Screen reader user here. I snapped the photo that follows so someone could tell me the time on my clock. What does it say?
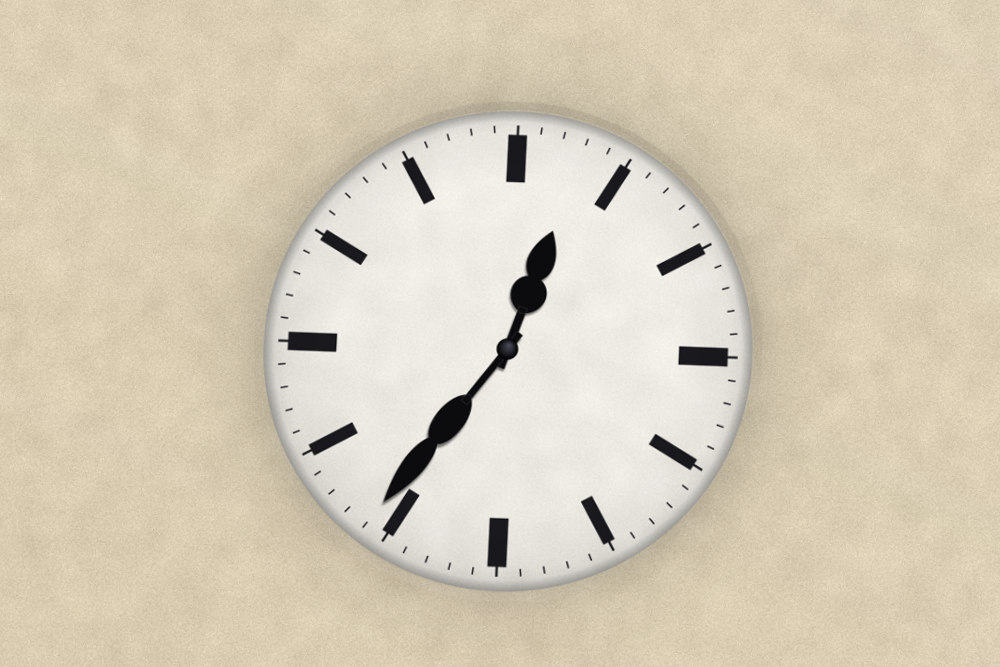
12:36
